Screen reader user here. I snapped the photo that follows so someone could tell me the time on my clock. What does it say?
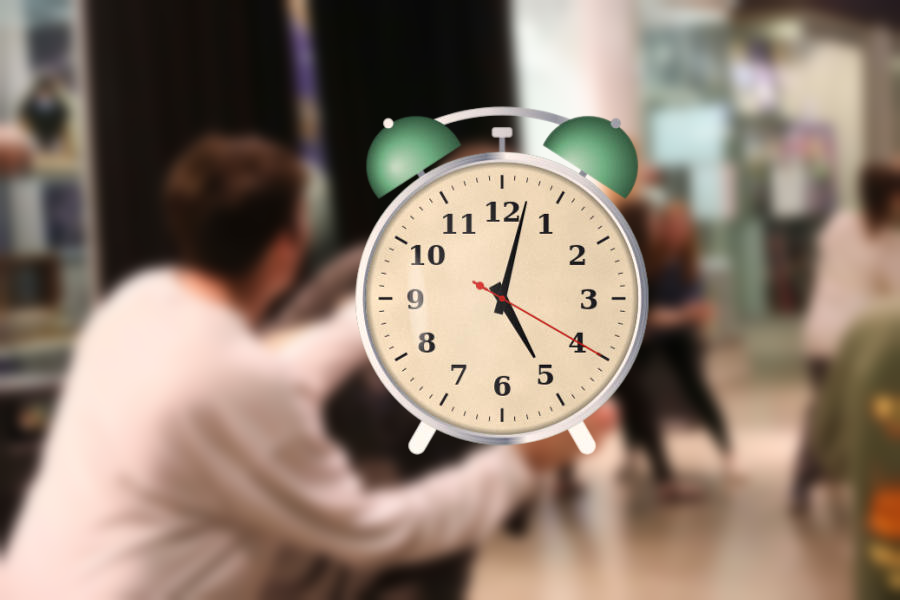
5:02:20
